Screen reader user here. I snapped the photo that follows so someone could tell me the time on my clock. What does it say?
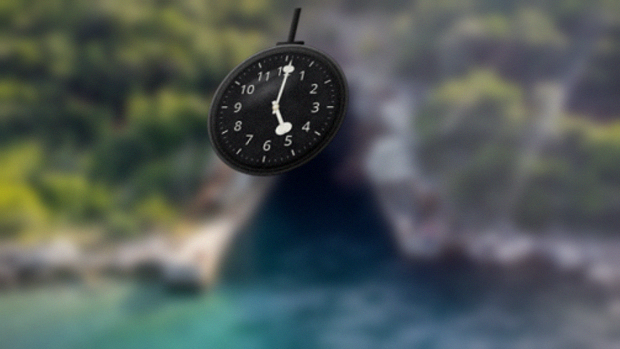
5:01
